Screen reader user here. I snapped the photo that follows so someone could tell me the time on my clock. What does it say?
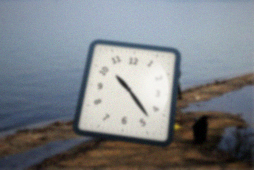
10:23
